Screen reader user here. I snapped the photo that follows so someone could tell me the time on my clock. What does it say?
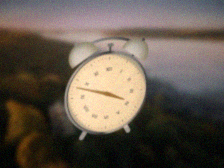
3:48
